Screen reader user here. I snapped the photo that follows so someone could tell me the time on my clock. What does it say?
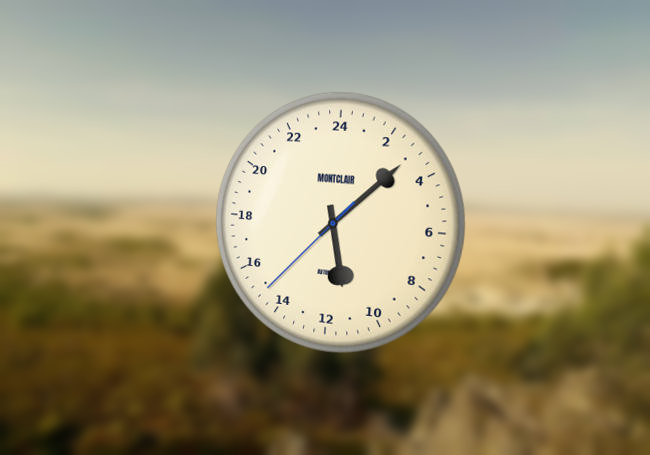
11:07:37
